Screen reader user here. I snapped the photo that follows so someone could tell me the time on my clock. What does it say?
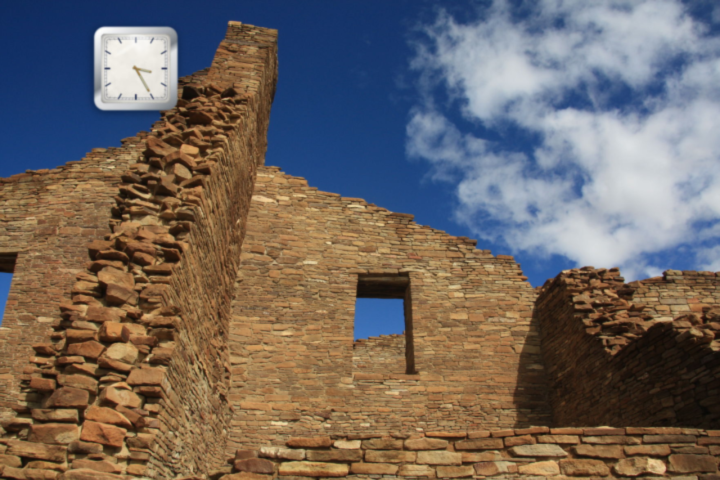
3:25
